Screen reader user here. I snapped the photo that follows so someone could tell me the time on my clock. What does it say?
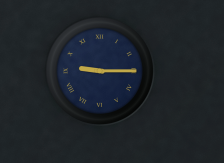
9:15
